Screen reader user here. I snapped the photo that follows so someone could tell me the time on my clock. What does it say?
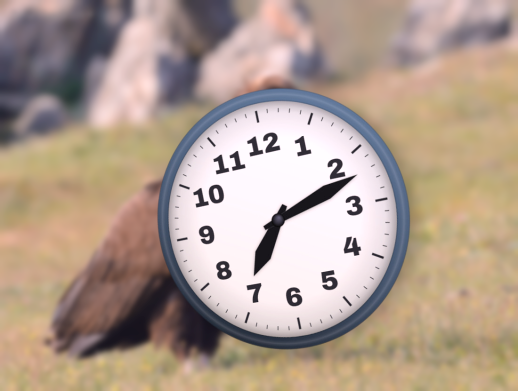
7:12
